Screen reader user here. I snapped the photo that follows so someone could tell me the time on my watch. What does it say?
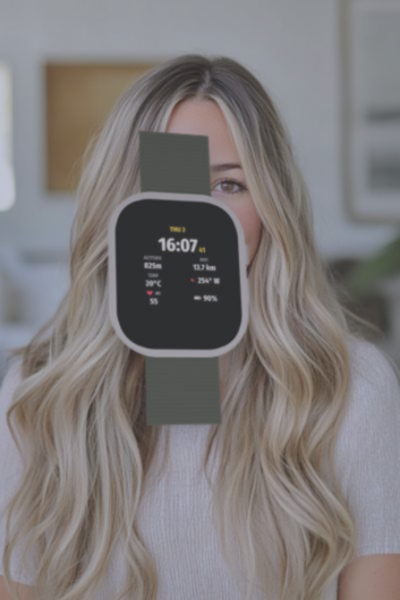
16:07
